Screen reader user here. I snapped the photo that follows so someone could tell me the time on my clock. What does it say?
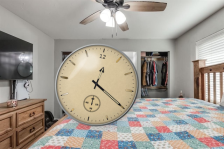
12:20
